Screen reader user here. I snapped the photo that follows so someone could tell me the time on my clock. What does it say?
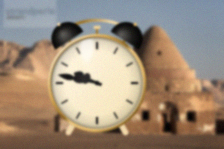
9:47
